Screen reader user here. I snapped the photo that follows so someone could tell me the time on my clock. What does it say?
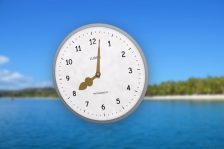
8:02
